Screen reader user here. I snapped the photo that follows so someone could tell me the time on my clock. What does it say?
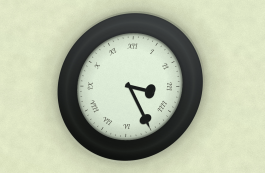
3:25
